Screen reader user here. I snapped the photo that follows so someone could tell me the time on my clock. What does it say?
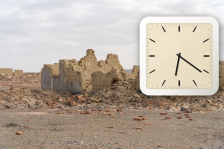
6:21
